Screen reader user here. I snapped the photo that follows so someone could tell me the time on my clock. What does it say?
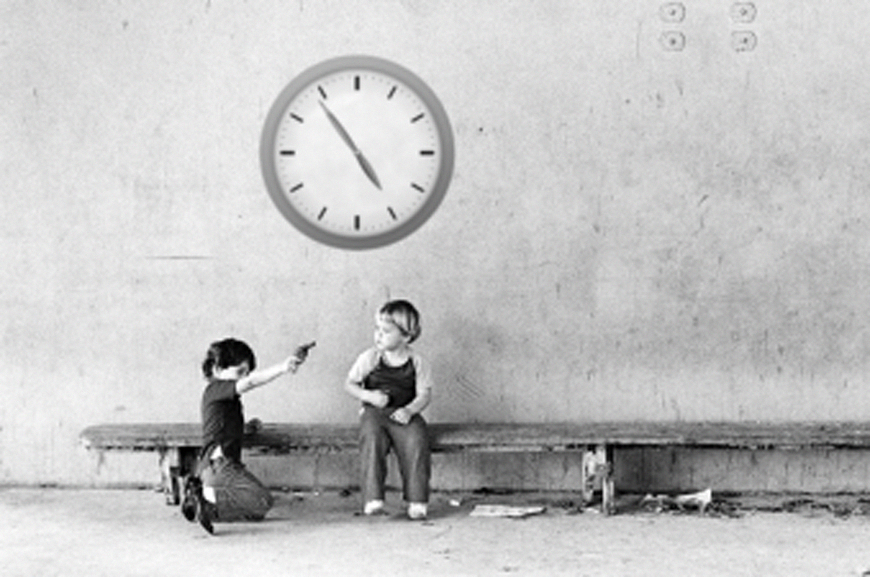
4:54
